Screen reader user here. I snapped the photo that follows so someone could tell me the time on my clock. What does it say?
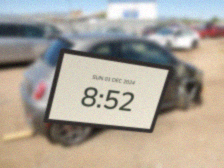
8:52
